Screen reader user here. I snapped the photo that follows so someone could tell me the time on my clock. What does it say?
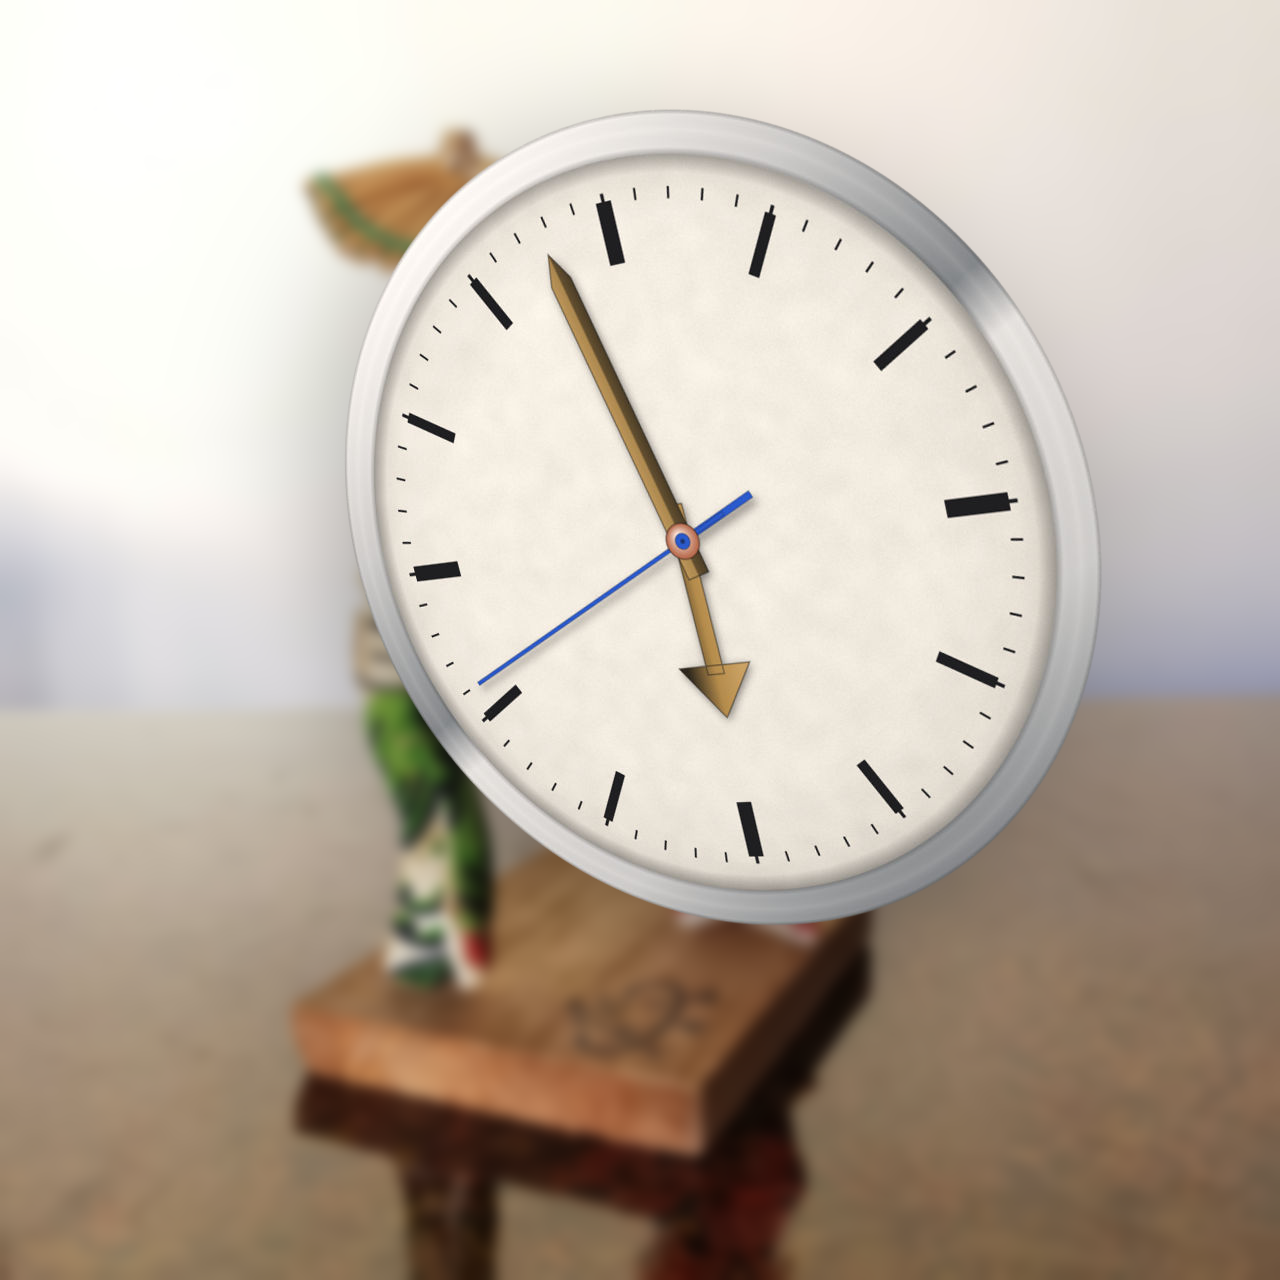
5:57:41
